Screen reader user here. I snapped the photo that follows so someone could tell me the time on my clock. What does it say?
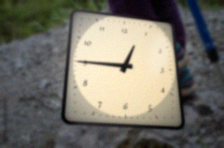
12:45
